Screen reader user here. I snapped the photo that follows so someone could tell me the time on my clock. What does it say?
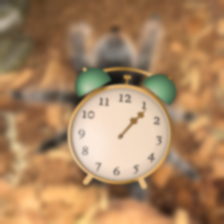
1:06
